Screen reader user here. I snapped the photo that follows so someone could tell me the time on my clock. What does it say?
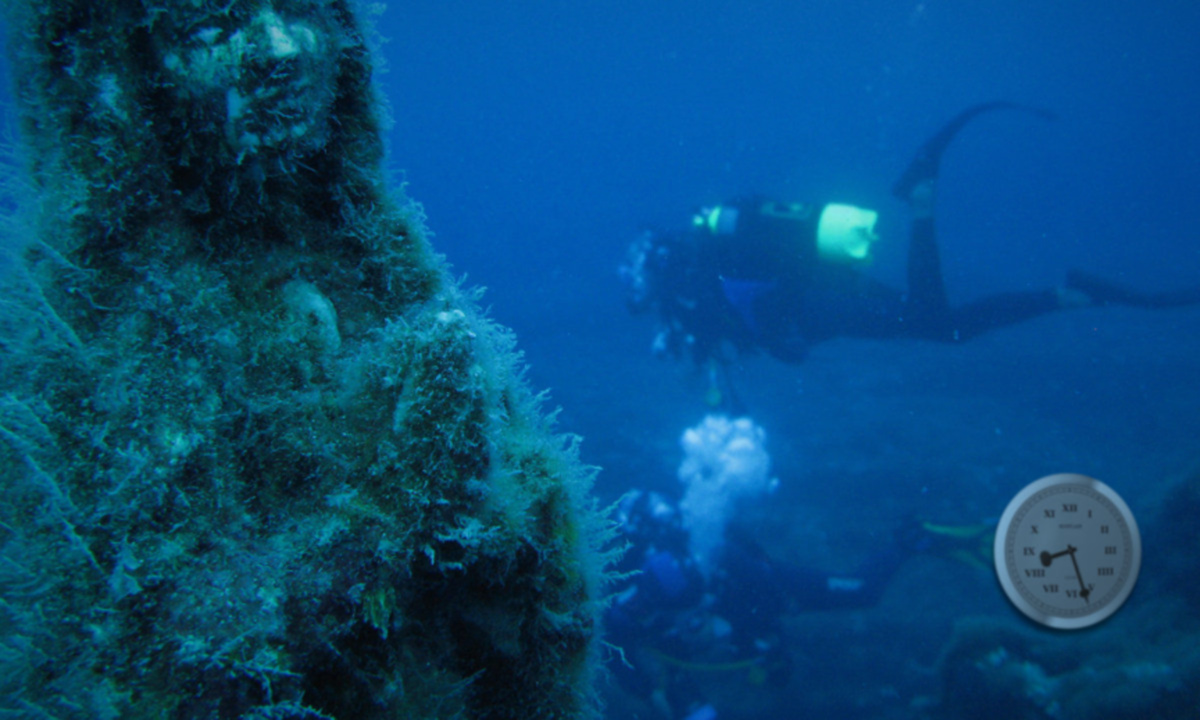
8:27
